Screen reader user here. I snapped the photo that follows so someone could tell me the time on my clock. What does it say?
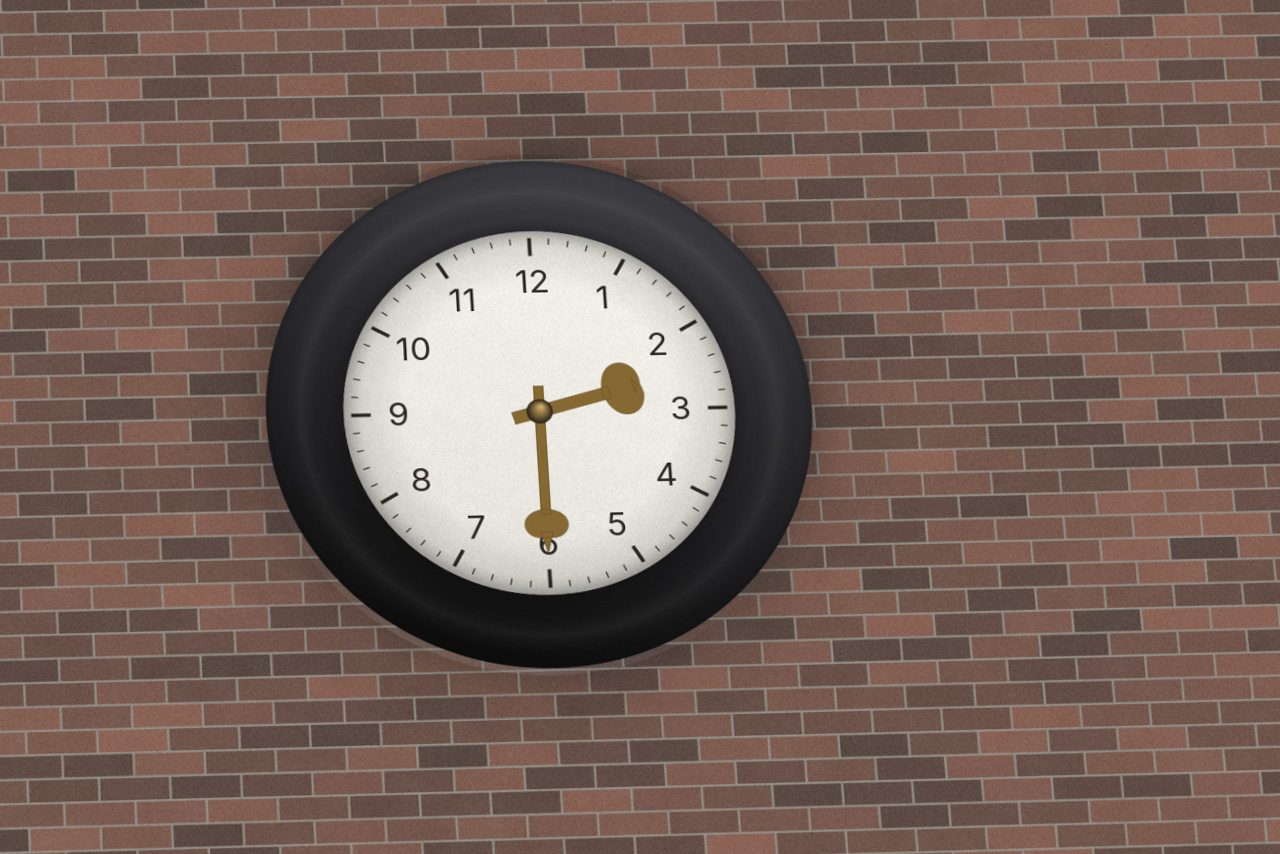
2:30
